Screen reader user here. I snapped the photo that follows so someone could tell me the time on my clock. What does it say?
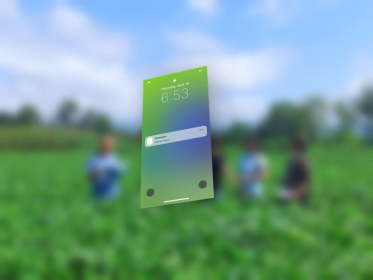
6:53
